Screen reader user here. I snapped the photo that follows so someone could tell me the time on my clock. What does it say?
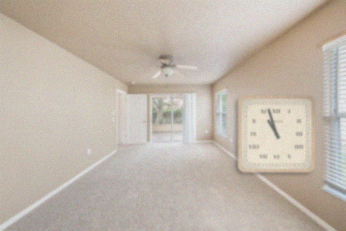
10:57
